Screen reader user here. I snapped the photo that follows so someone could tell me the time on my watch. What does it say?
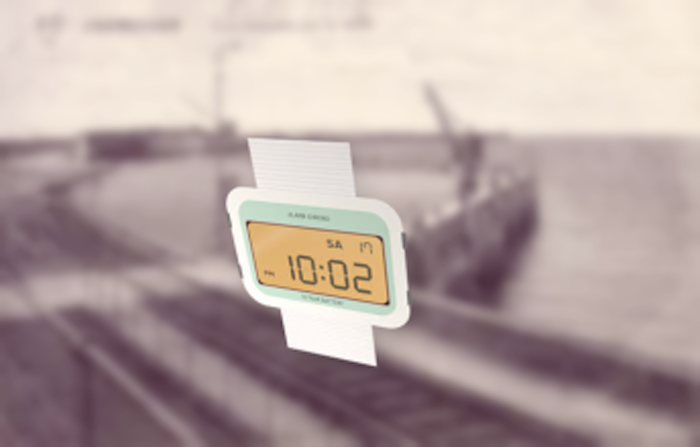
10:02
